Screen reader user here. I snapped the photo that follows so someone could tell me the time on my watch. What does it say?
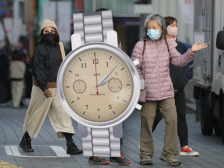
2:08
